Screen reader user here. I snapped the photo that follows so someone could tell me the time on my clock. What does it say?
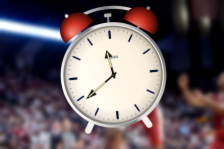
11:39
